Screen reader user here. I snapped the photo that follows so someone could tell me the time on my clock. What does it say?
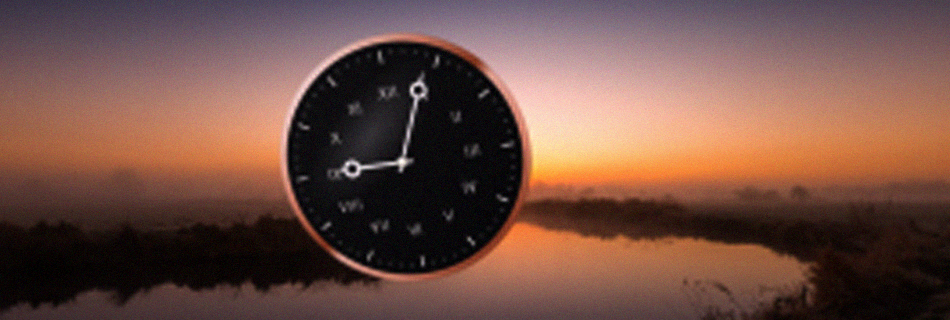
9:04
